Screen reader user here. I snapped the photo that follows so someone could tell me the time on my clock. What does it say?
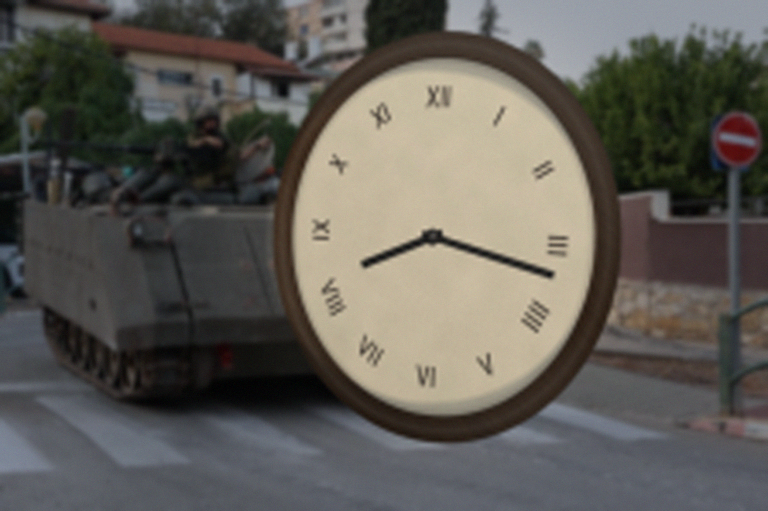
8:17
